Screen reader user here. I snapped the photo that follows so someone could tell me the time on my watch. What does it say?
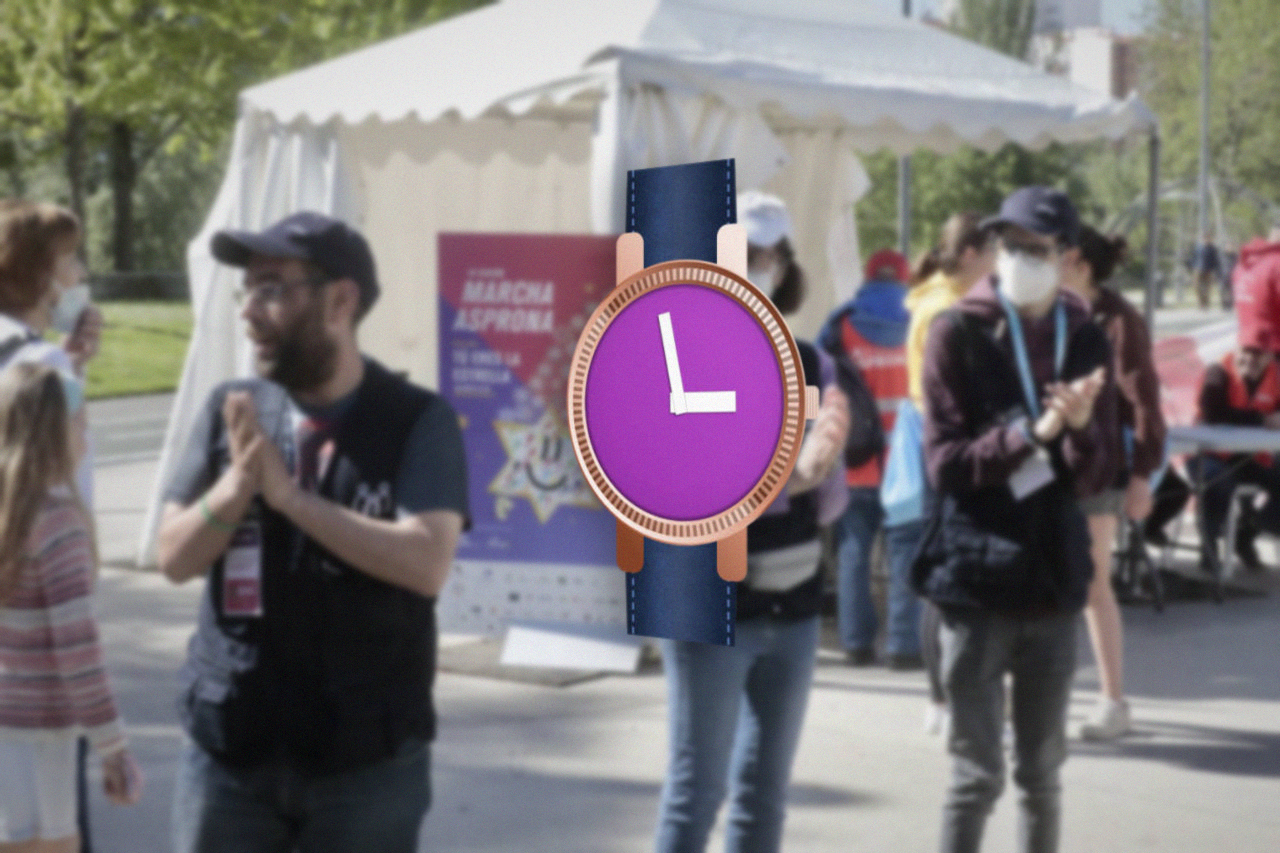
2:58
